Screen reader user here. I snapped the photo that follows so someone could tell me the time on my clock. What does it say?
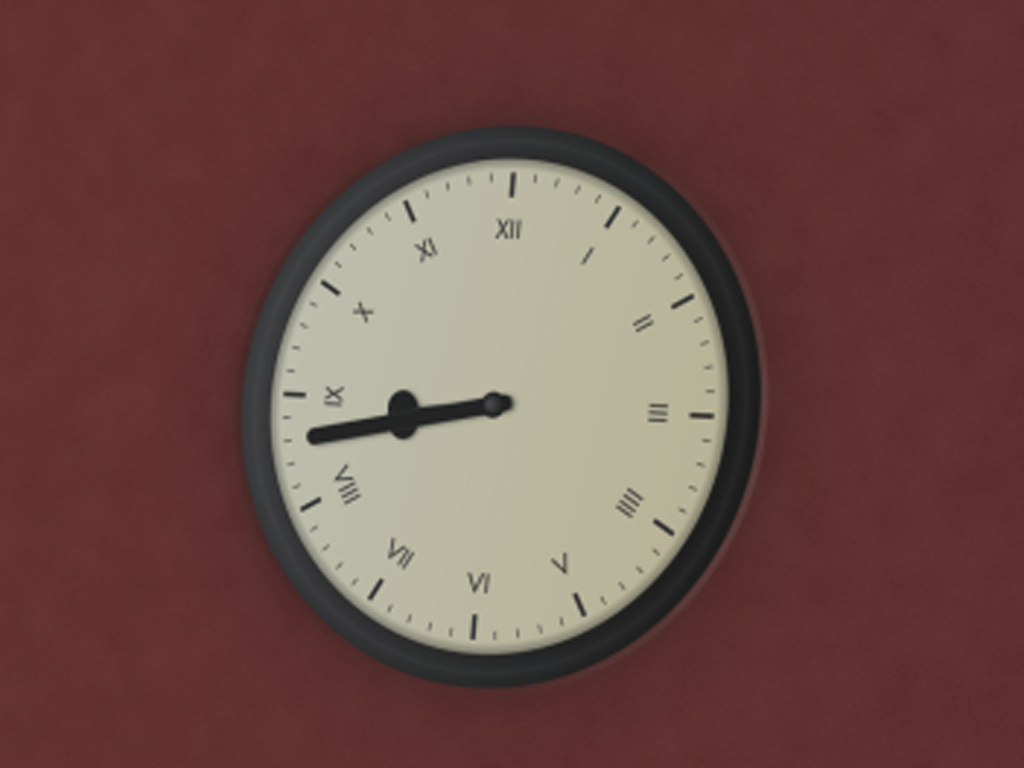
8:43
